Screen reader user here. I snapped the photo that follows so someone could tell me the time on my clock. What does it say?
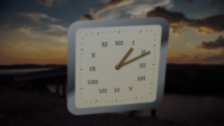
1:11
